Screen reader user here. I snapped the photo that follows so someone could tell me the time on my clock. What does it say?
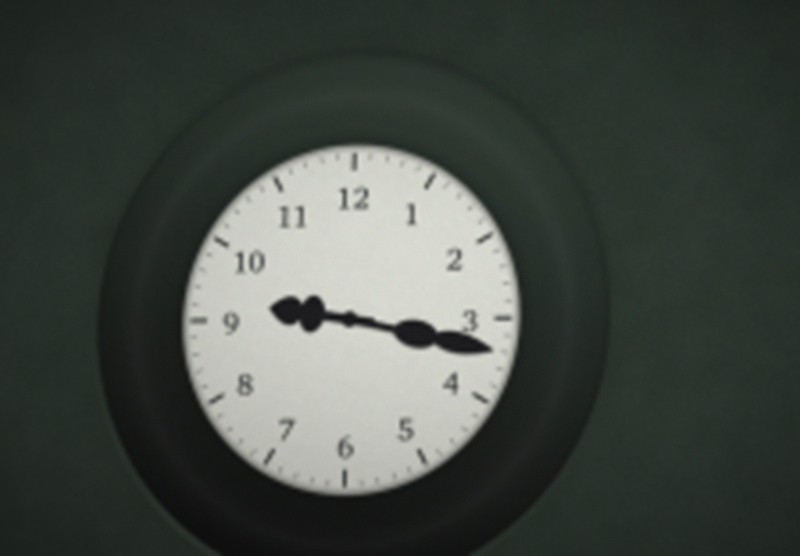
9:17
